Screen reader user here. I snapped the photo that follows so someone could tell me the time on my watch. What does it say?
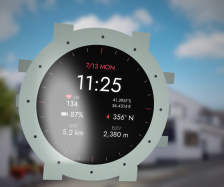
11:25
